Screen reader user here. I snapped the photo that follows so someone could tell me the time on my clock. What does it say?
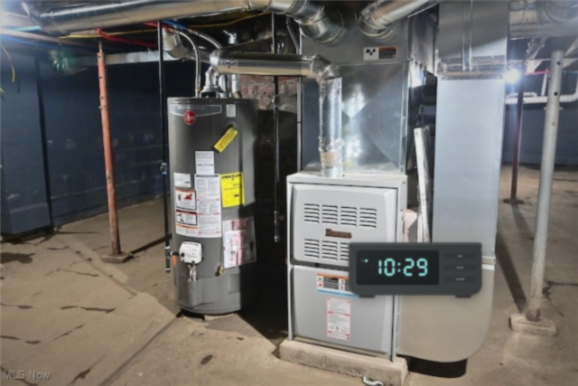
10:29
